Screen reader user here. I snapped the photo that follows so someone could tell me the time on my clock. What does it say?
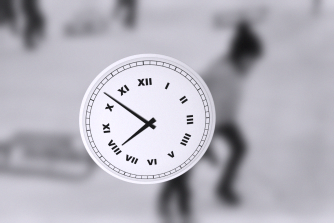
7:52
